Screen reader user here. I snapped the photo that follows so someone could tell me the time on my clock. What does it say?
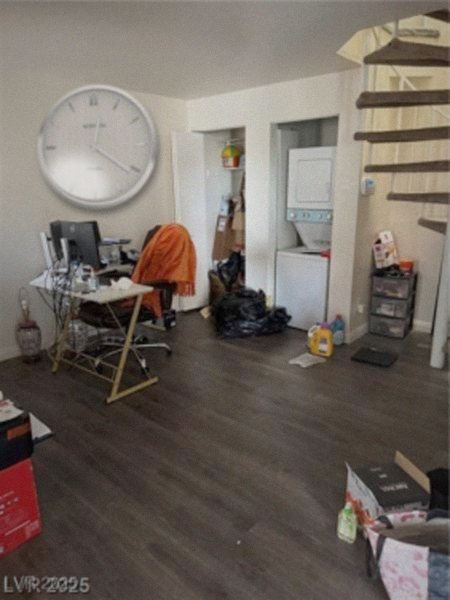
12:21
